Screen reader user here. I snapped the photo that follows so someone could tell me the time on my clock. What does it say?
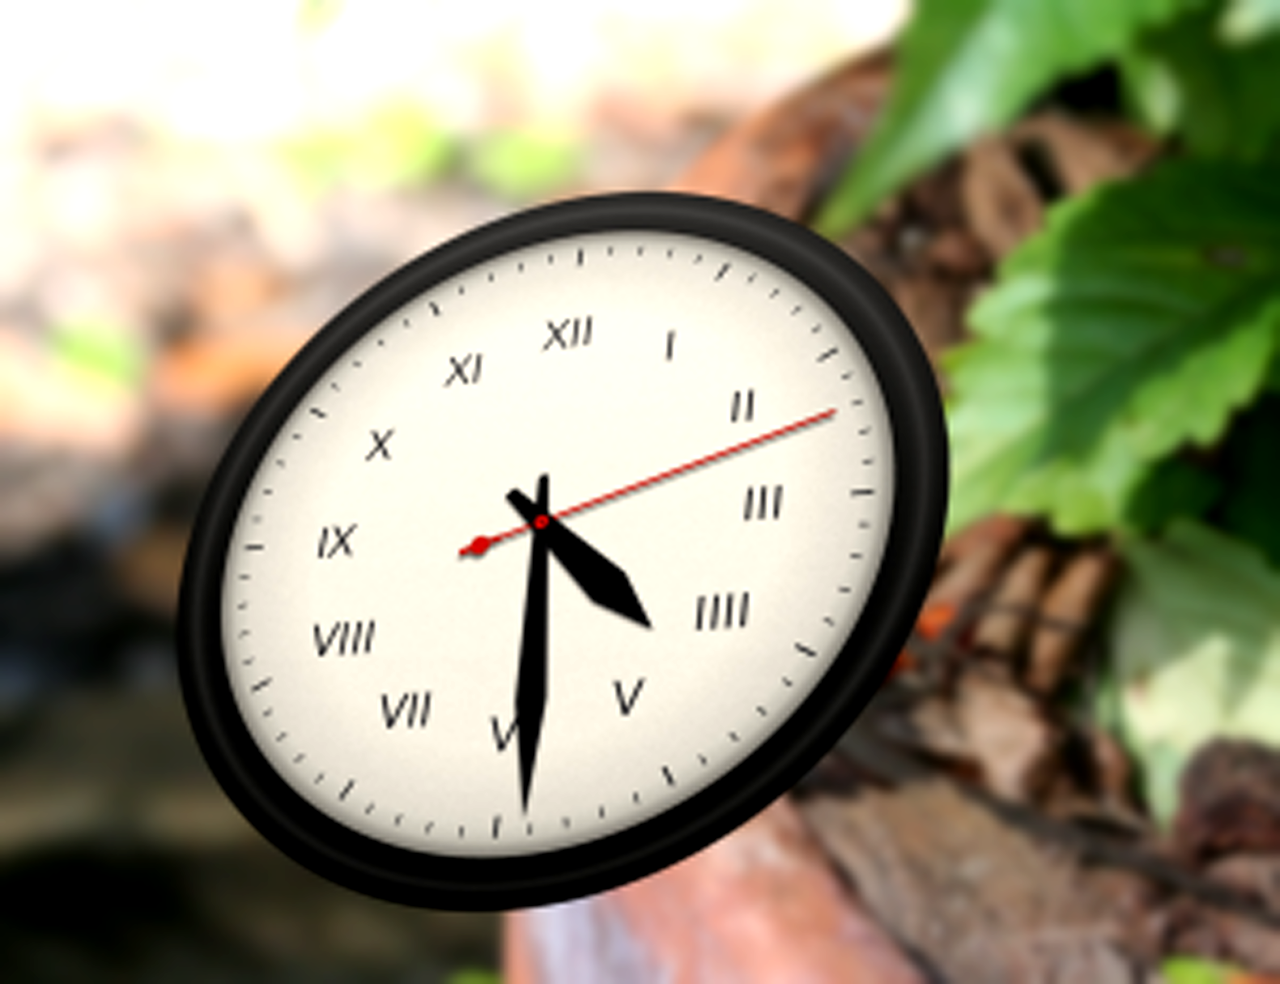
4:29:12
